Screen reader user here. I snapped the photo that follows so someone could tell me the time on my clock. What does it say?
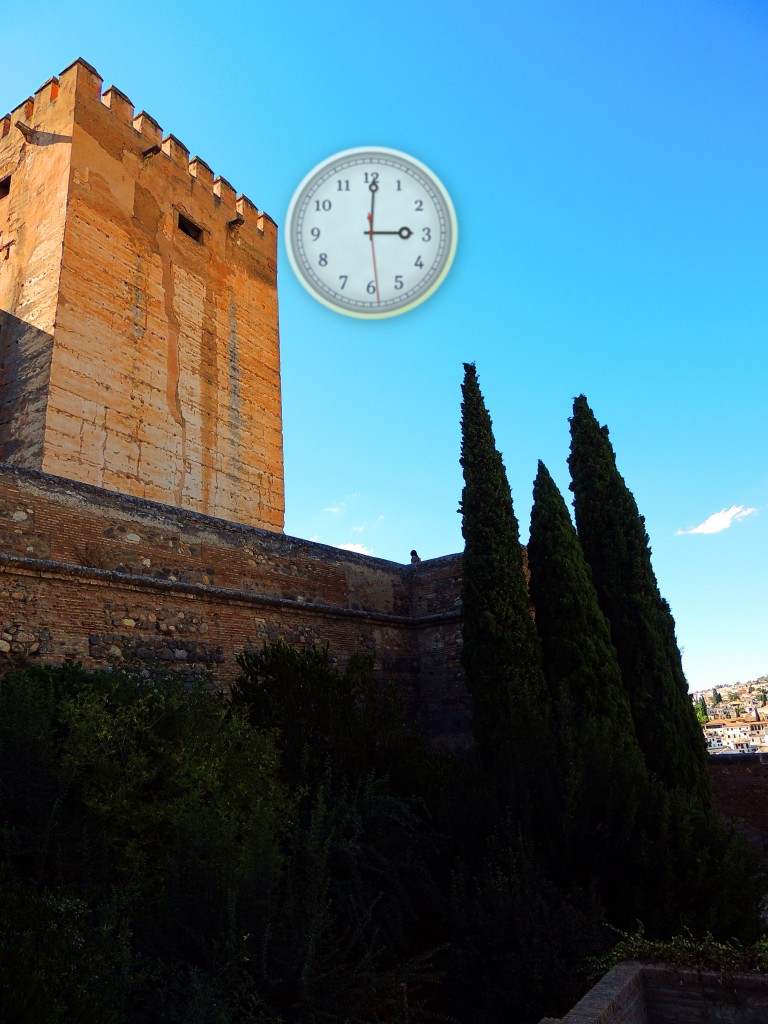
3:00:29
